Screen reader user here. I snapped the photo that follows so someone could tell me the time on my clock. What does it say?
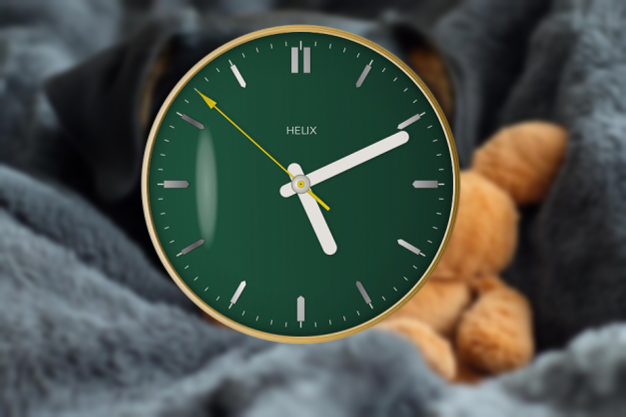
5:10:52
